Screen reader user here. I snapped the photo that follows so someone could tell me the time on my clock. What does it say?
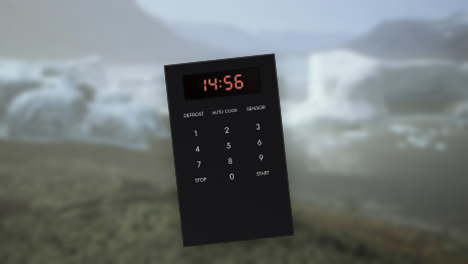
14:56
